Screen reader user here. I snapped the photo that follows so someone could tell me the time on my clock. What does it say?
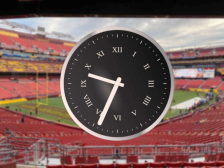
9:34
